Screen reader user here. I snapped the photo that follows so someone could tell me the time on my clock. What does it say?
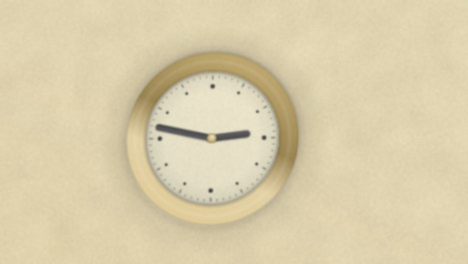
2:47
